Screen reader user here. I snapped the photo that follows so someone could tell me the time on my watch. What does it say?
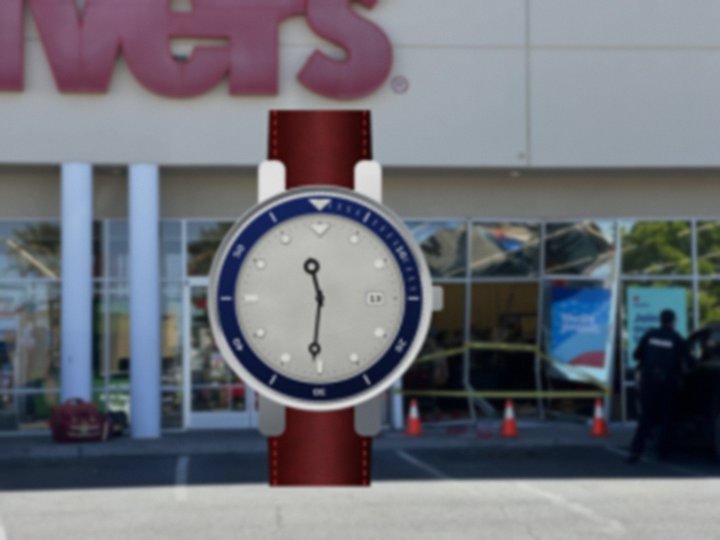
11:31
